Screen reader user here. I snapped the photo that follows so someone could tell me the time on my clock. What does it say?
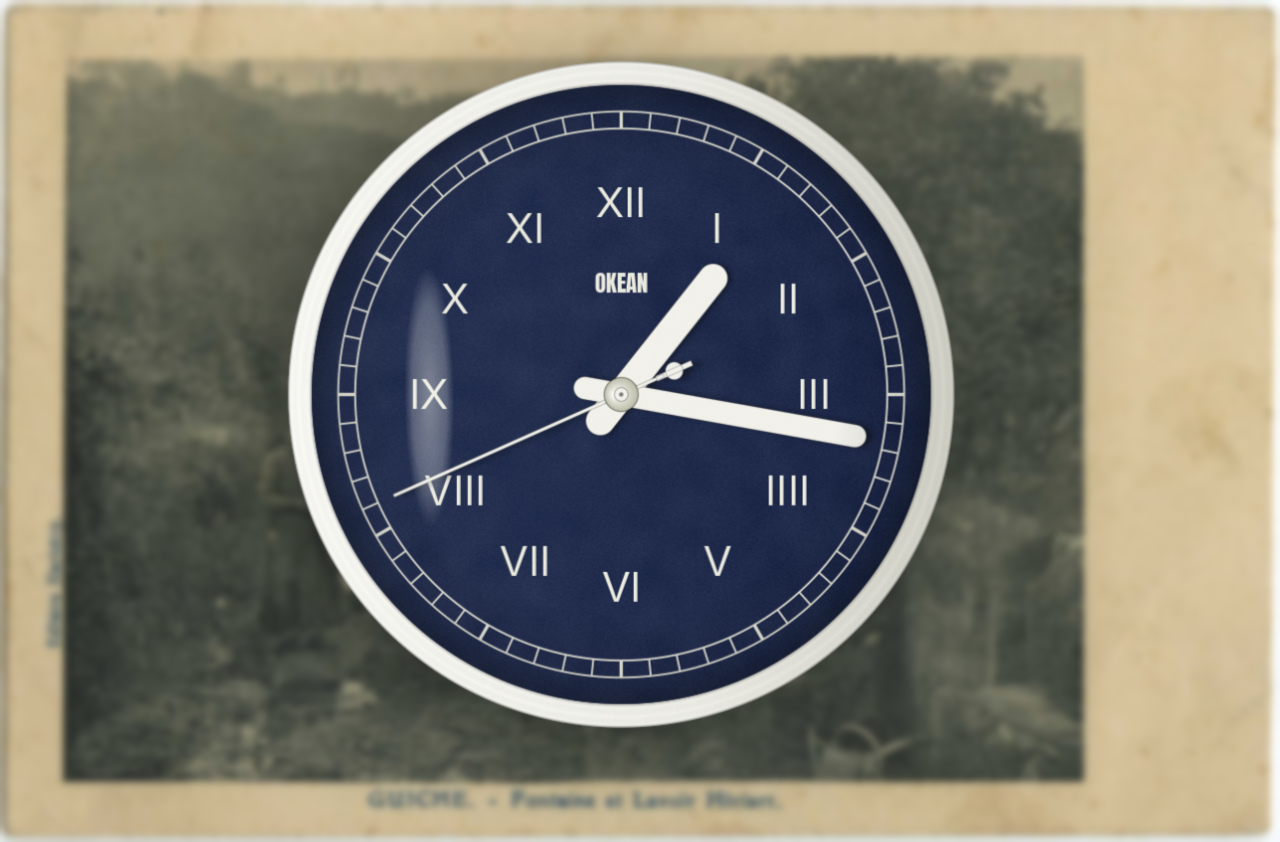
1:16:41
